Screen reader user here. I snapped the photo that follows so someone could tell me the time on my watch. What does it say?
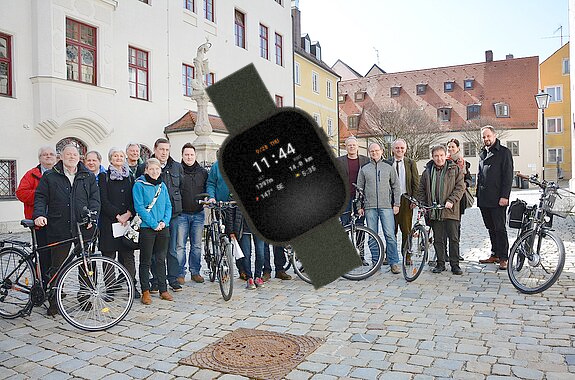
11:44
